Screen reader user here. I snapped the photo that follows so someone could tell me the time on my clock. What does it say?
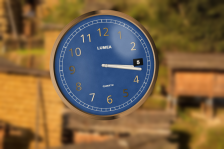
3:17
